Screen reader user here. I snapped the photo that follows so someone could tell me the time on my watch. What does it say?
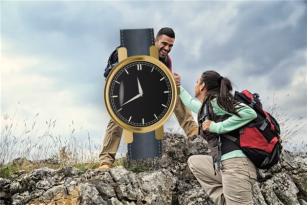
11:41
